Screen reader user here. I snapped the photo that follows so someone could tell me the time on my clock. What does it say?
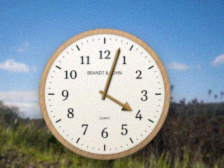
4:03
